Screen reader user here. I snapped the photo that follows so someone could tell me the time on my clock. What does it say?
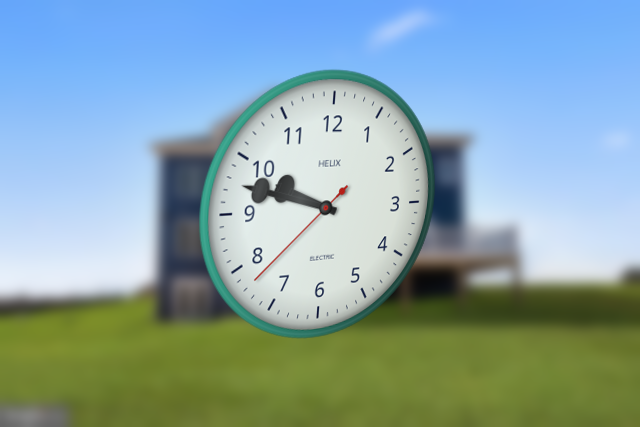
9:47:38
